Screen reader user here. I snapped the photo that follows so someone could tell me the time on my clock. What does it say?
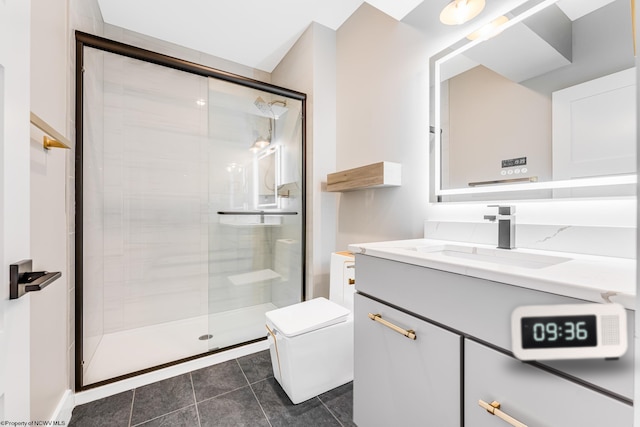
9:36
